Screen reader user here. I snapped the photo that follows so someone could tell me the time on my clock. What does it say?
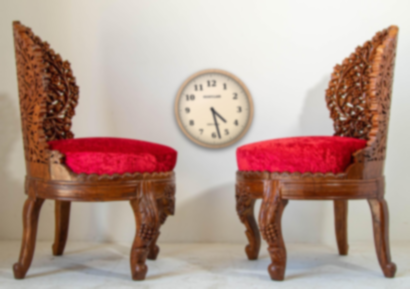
4:28
